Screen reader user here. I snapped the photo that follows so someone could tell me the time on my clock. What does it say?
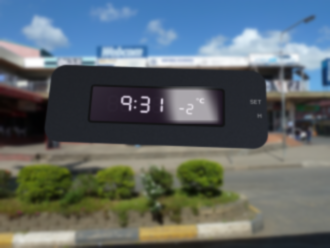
9:31
